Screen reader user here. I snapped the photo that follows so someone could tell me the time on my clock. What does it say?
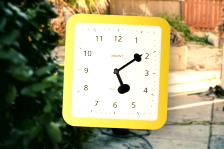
5:09
